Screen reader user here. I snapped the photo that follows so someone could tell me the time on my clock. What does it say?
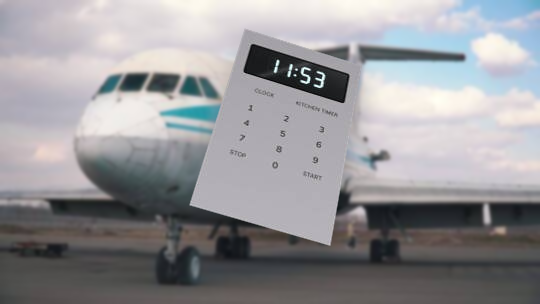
11:53
